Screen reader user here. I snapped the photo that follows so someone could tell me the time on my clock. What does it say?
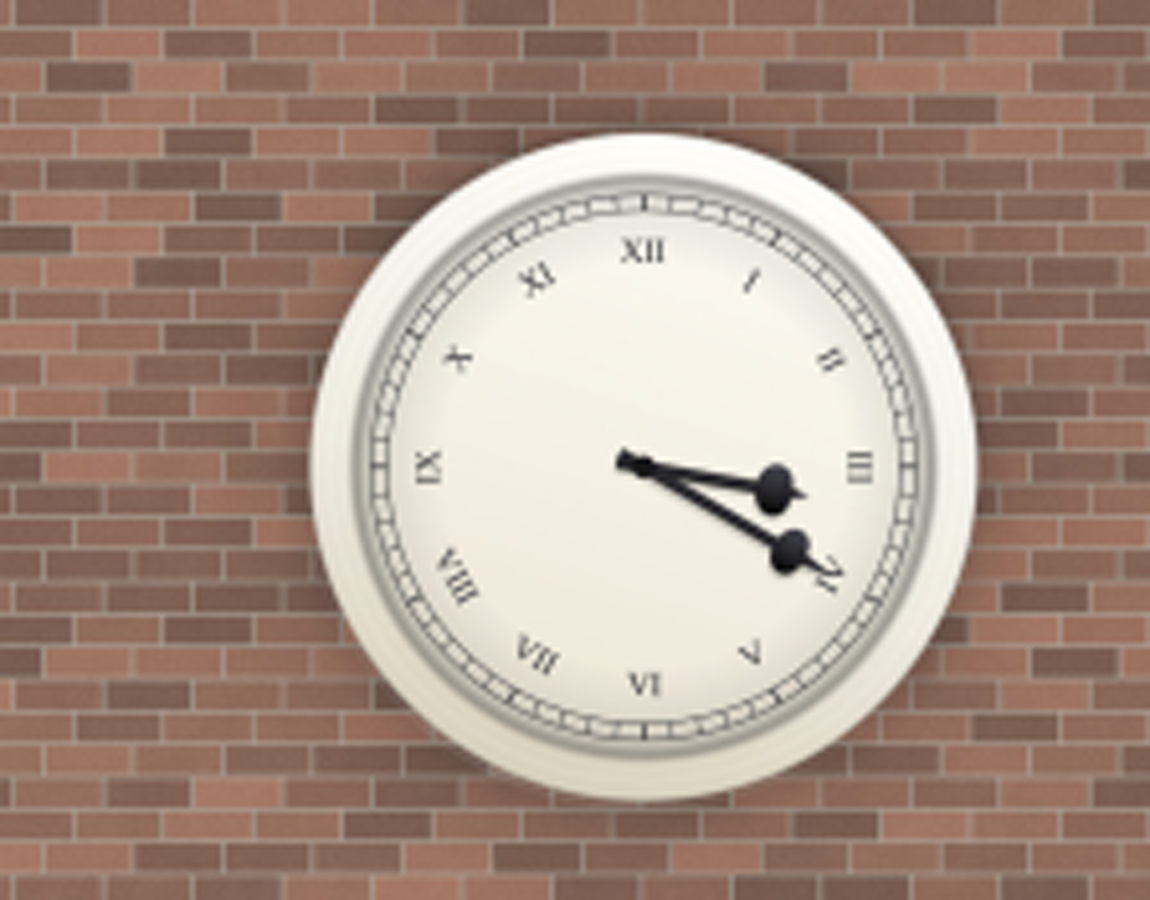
3:20
